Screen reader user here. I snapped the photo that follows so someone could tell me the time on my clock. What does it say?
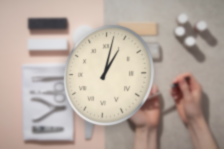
1:02
